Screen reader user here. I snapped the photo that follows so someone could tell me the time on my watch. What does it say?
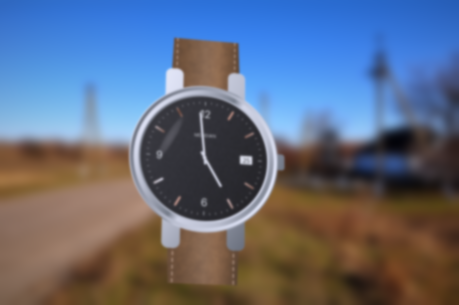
4:59
